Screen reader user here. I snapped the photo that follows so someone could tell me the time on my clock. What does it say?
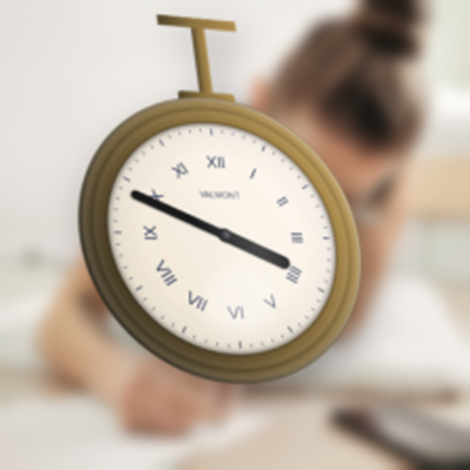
3:49
